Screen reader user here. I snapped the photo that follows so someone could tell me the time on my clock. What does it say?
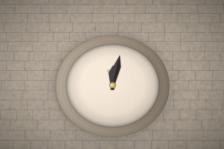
12:02
